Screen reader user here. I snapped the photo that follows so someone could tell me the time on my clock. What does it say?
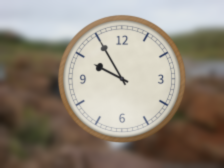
9:55
